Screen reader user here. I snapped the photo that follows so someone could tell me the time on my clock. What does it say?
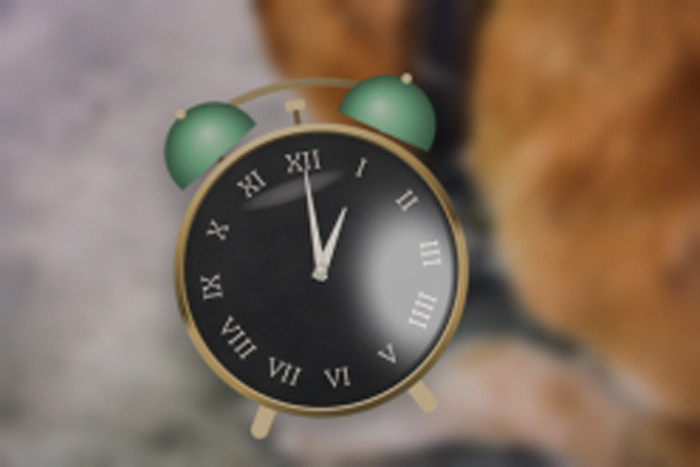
1:00
